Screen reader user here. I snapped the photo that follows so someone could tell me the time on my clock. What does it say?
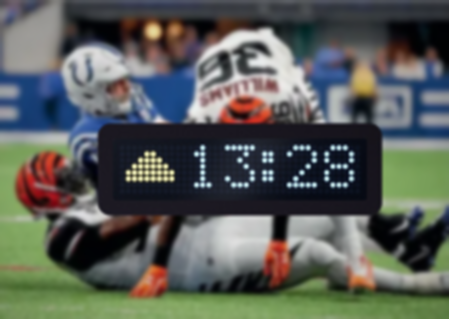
13:28
